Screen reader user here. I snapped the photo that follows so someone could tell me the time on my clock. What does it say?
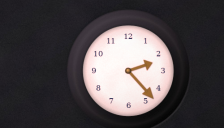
2:23
